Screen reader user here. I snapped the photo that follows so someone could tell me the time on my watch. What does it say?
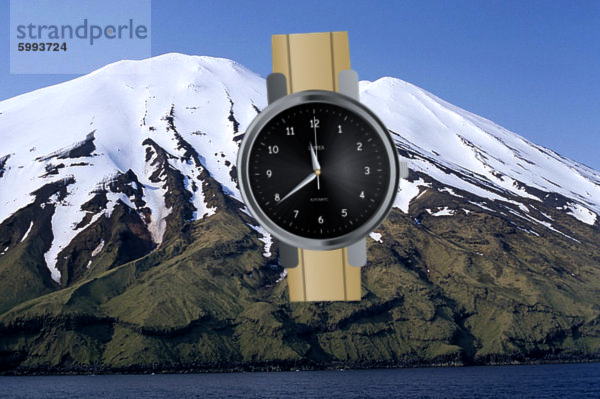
11:39:00
